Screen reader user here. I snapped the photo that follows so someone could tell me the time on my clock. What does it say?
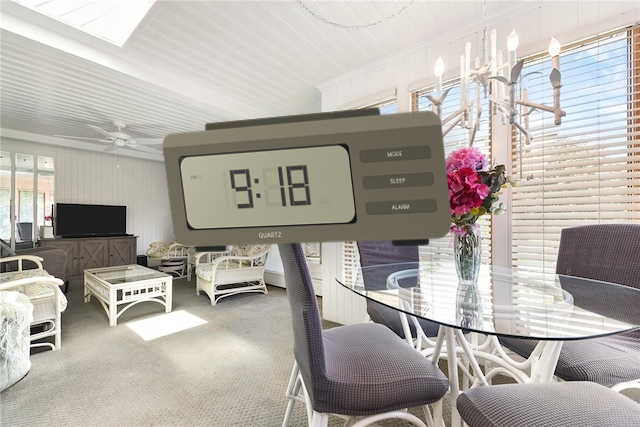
9:18
